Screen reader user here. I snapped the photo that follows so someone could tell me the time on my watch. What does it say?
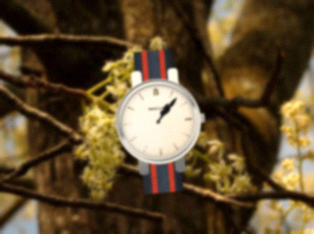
1:07
